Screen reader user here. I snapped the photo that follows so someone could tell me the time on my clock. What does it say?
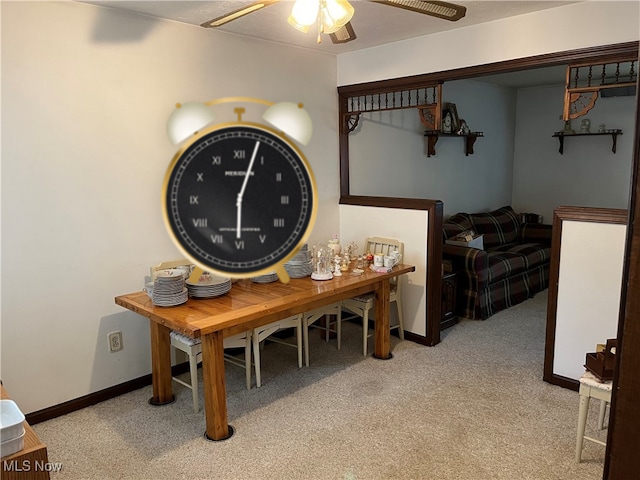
6:03
